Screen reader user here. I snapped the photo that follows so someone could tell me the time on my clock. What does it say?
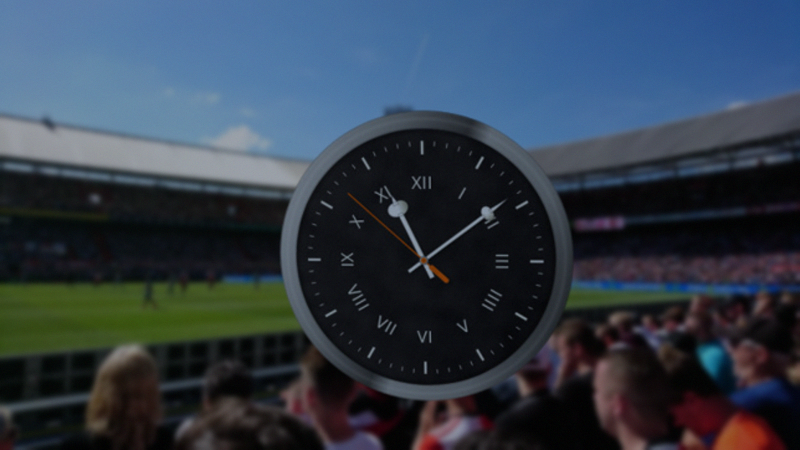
11:08:52
